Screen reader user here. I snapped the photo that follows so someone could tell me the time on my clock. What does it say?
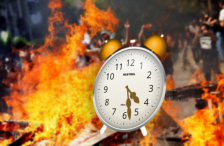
4:28
